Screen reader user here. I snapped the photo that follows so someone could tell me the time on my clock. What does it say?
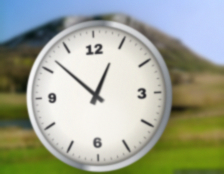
12:52
